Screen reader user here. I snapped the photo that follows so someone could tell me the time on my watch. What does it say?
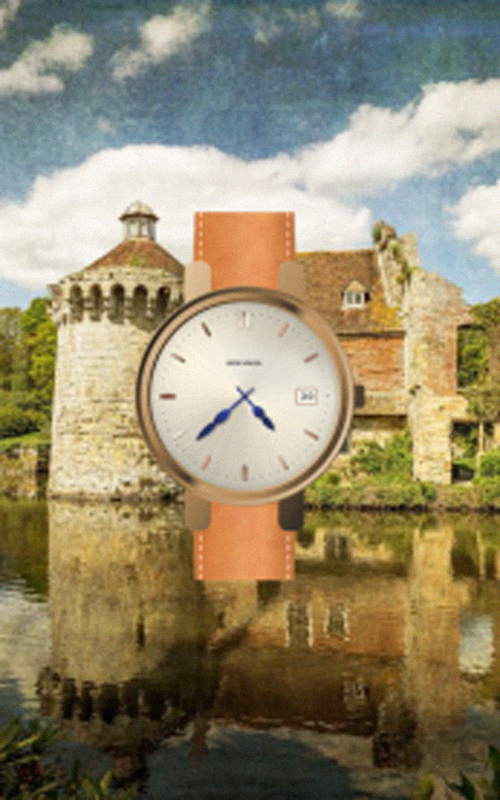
4:38
